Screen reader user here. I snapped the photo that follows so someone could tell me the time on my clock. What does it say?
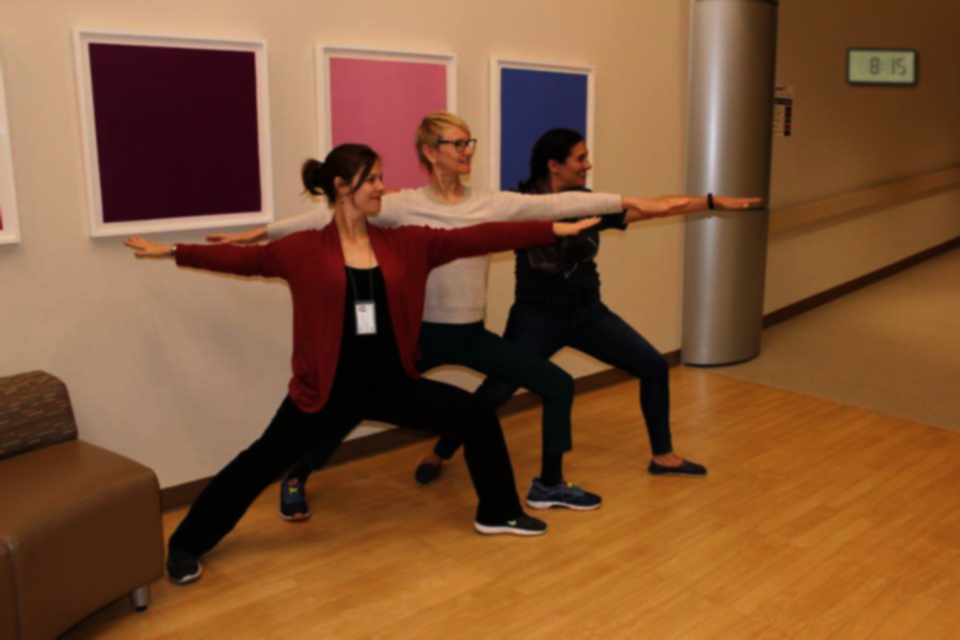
8:15
